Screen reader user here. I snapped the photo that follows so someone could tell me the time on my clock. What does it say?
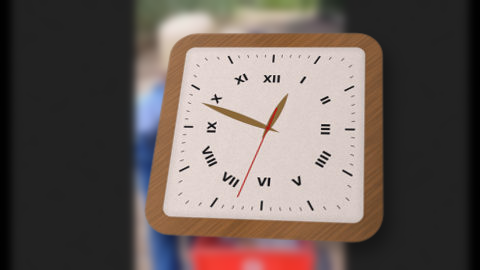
12:48:33
